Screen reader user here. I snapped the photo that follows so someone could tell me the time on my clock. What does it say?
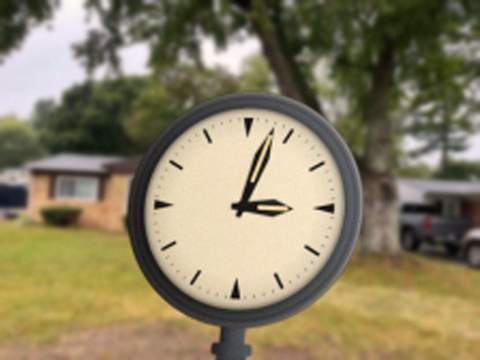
3:03
